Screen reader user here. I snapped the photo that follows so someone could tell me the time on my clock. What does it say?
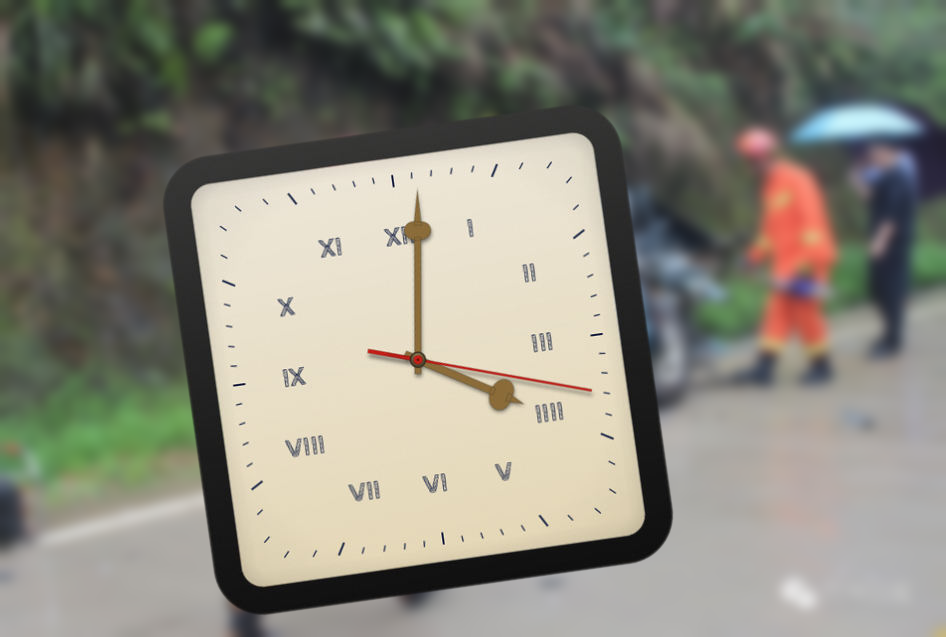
4:01:18
